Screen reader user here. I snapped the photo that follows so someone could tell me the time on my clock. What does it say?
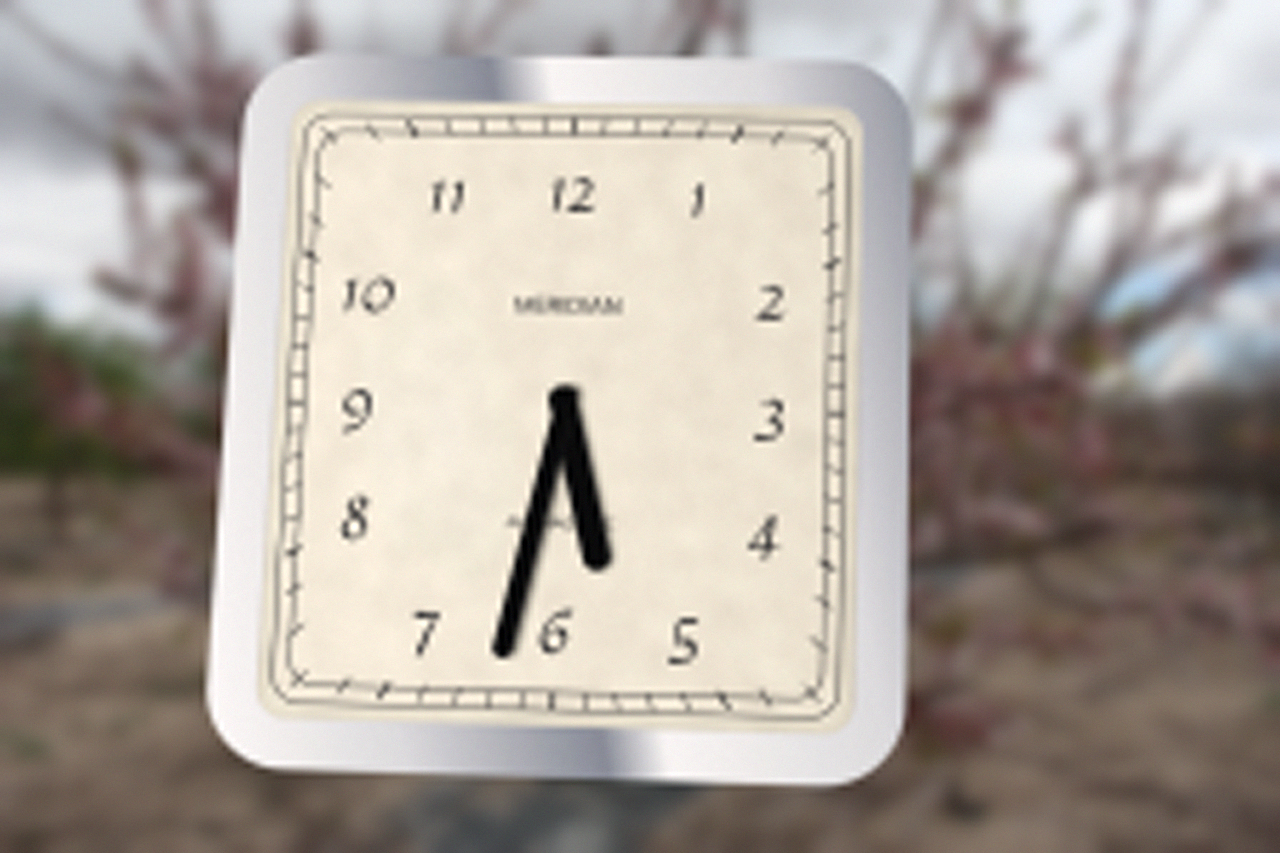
5:32
